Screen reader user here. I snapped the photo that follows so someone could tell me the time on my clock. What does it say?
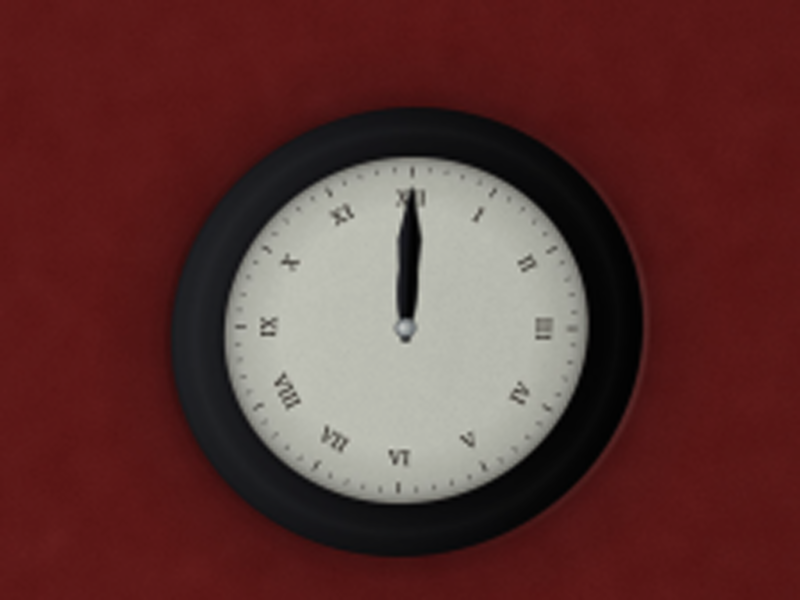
12:00
